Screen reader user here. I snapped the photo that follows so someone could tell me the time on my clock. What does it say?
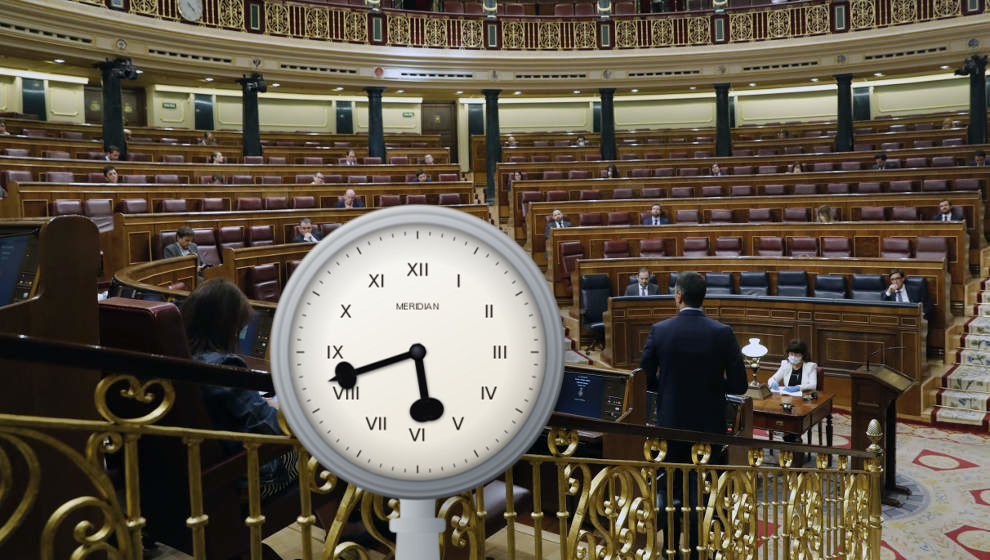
5:42
